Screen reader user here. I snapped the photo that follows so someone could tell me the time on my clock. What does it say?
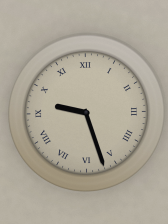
9:27
